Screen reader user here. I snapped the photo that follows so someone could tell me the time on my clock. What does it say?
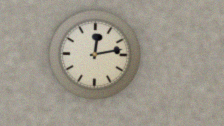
12:13
